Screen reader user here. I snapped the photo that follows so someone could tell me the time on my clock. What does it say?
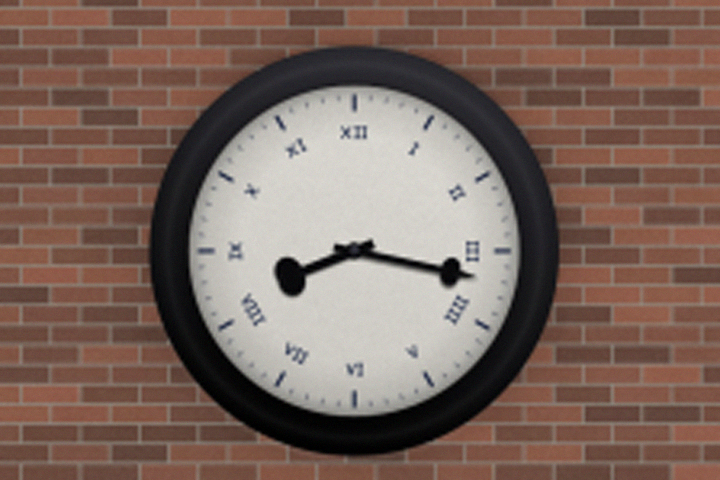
8:17
